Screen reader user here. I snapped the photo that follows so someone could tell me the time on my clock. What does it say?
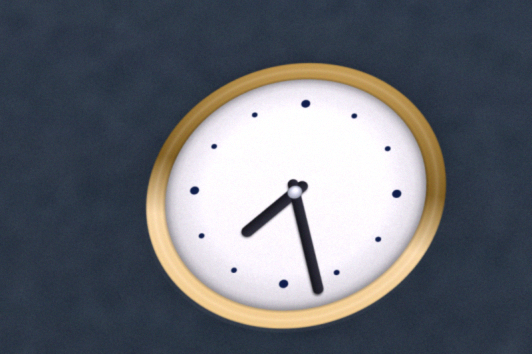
7:27
